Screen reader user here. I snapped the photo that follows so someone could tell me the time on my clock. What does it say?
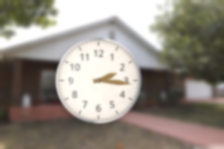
2:16
